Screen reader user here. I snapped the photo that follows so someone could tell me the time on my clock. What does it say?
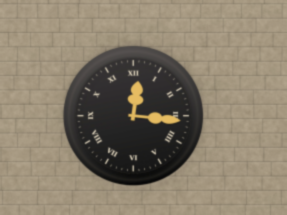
12:16
